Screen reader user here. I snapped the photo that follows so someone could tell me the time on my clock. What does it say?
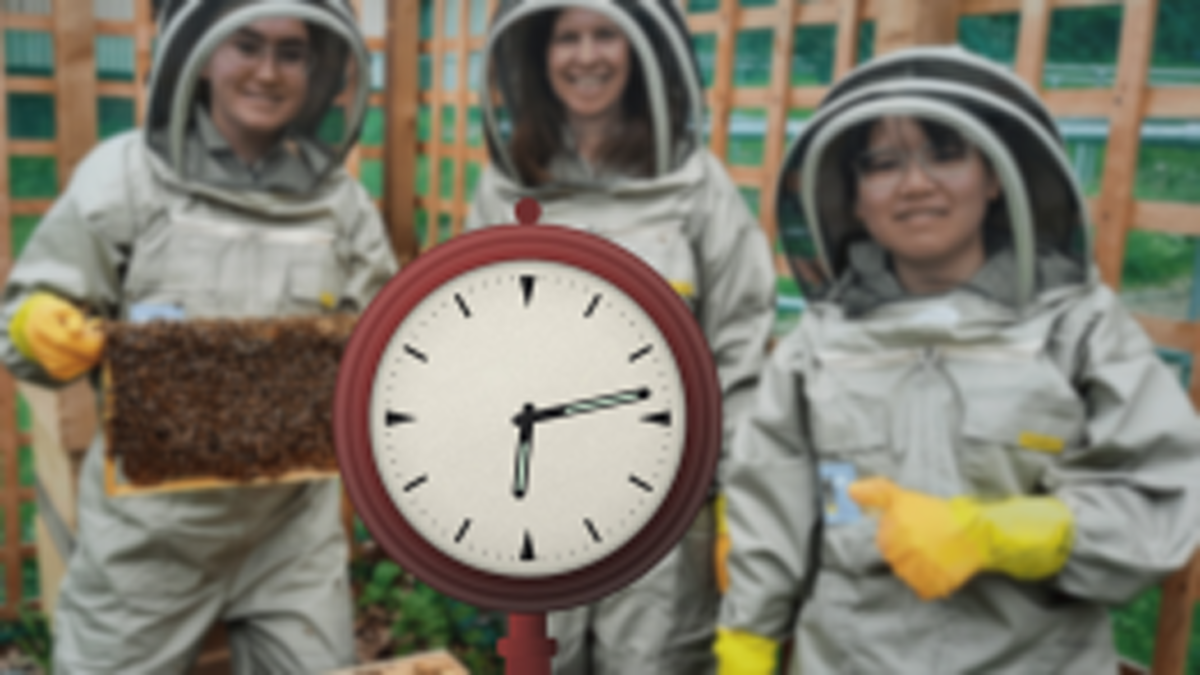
6:13
